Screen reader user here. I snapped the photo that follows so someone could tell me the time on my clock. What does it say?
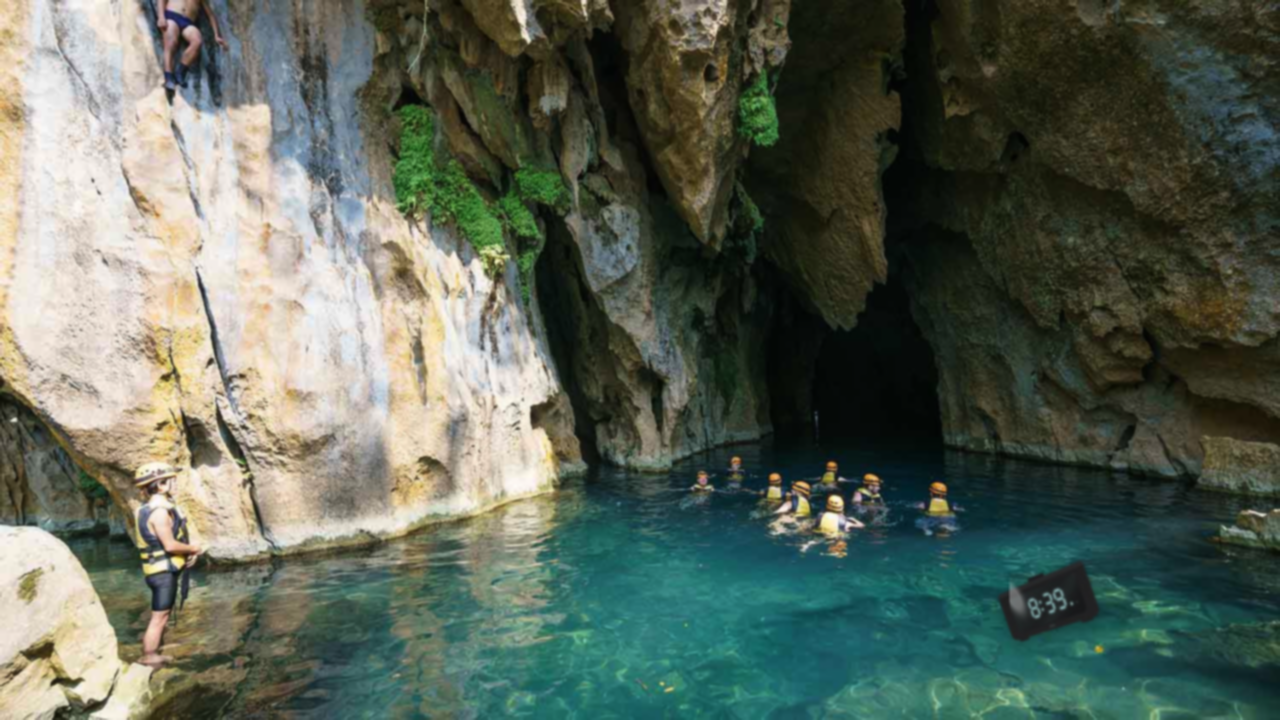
8:39
